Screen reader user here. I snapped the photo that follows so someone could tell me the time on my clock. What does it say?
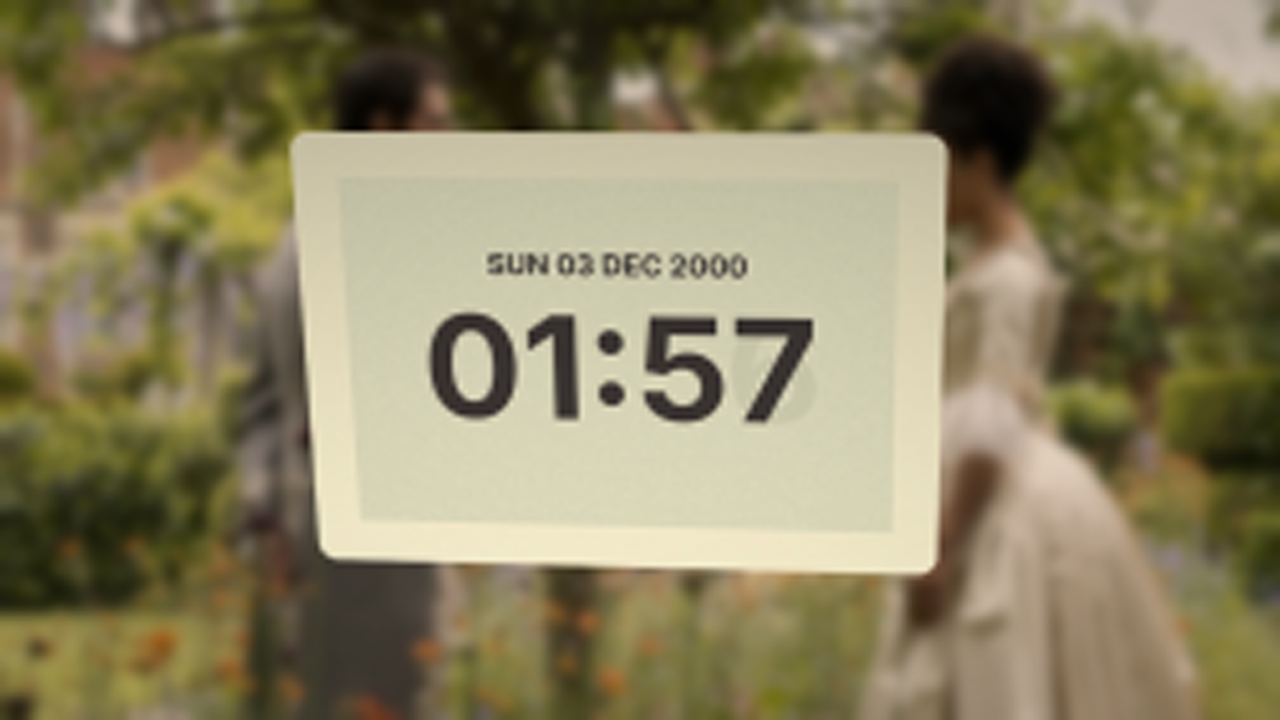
1:57
